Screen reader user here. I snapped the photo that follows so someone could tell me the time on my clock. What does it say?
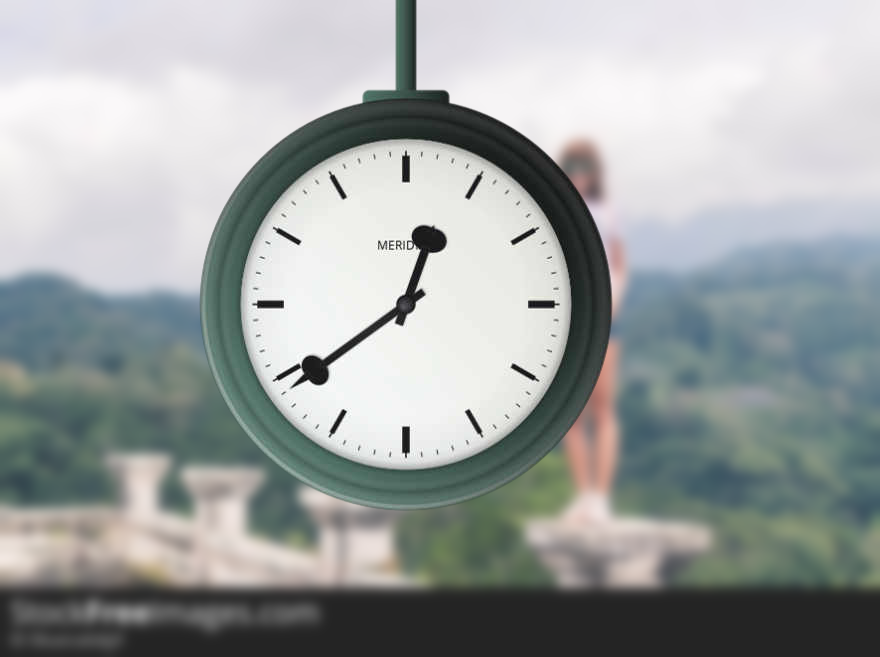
12:39
